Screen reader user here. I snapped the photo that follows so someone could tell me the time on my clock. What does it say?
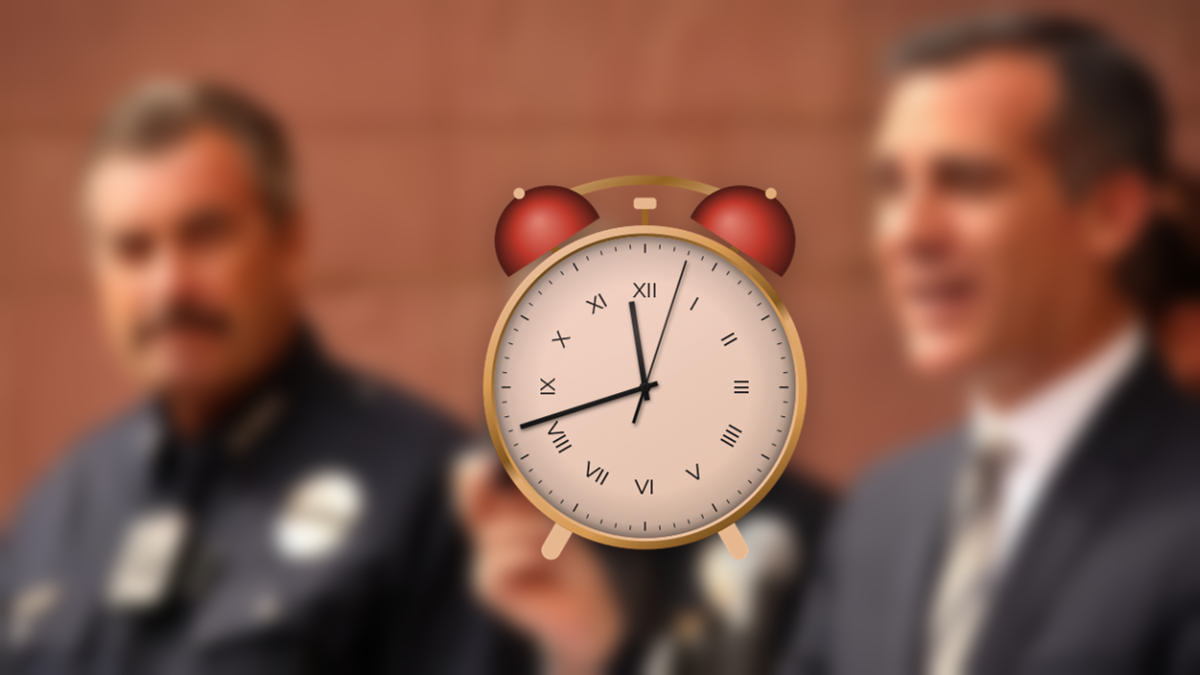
11:42:03
